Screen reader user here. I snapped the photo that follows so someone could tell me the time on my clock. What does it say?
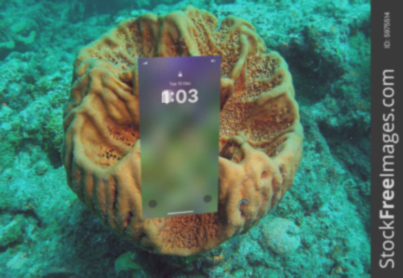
1:03
